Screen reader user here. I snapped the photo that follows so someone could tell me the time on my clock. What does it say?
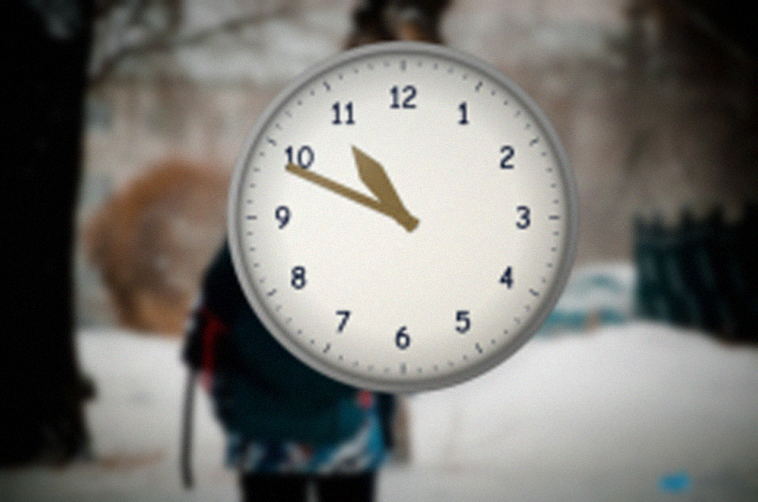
10:49
